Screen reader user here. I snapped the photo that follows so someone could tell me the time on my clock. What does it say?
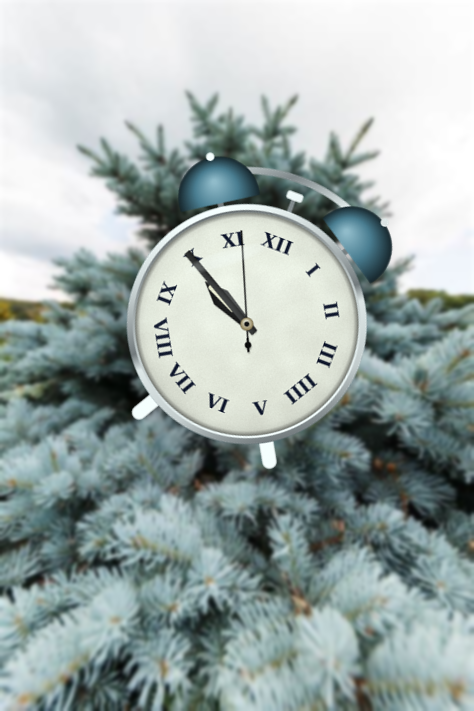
9:49:56
